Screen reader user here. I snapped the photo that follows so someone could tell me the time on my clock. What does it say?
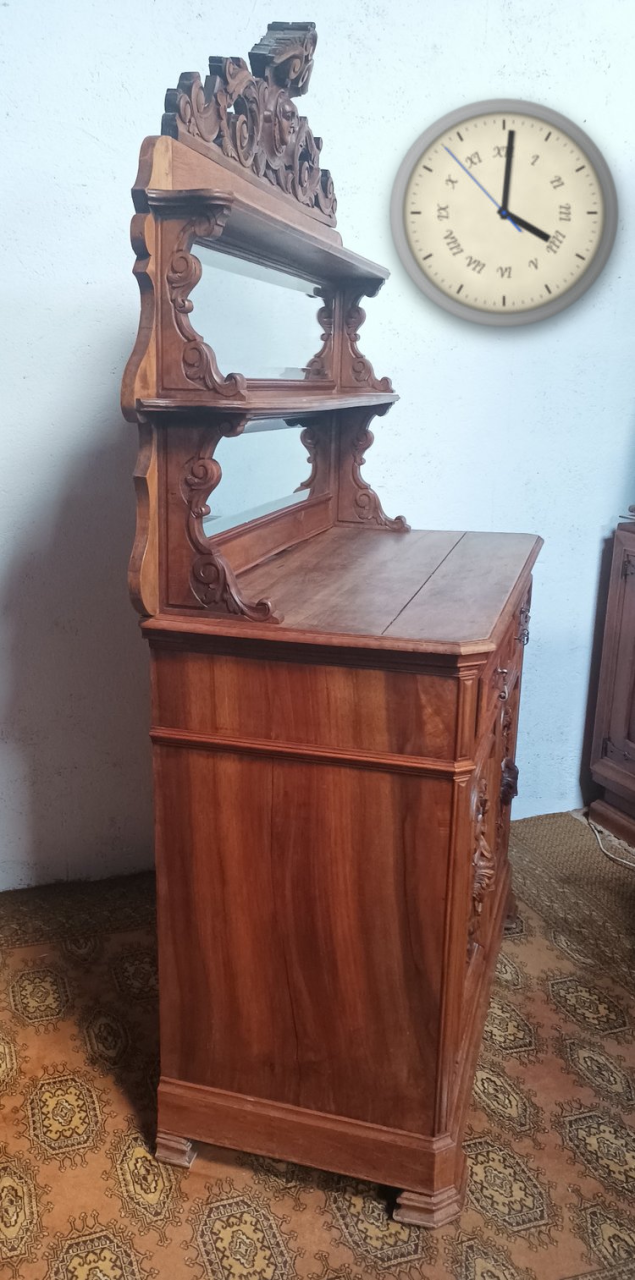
4:00:53
